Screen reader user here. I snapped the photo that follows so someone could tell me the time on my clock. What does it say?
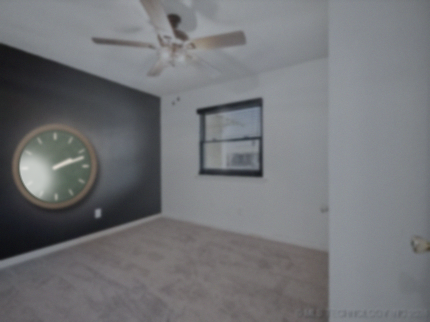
2:12
